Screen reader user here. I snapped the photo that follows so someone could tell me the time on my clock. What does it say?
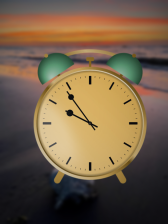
9:54
